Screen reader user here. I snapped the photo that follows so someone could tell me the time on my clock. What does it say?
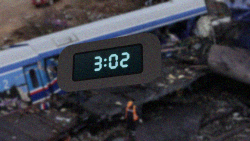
3:02
